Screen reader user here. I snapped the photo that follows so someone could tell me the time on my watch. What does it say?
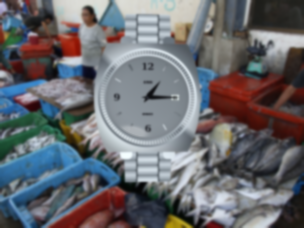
1:15
